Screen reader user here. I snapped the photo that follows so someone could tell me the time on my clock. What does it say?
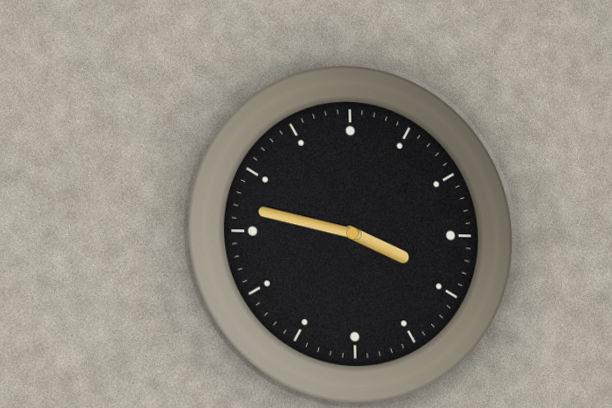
3:47
